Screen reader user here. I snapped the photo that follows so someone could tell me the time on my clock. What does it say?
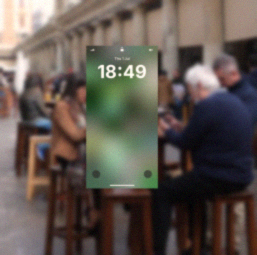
18:49
